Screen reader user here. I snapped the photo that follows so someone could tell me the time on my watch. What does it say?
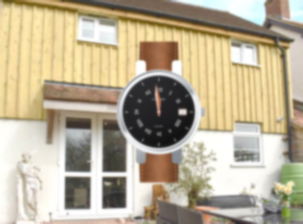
11:59
